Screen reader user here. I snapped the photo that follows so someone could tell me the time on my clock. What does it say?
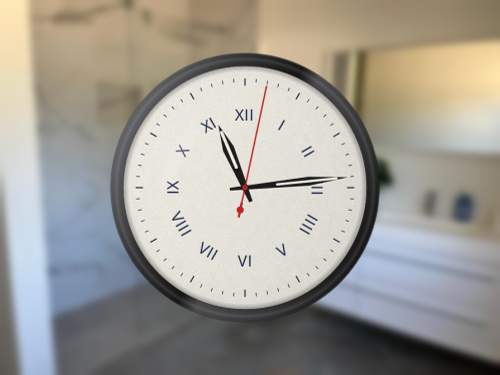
11:14:02
